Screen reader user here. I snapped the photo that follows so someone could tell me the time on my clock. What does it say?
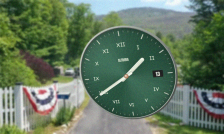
1:40
